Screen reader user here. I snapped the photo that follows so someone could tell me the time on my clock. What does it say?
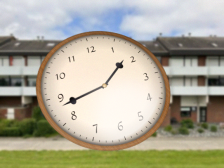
1:43
